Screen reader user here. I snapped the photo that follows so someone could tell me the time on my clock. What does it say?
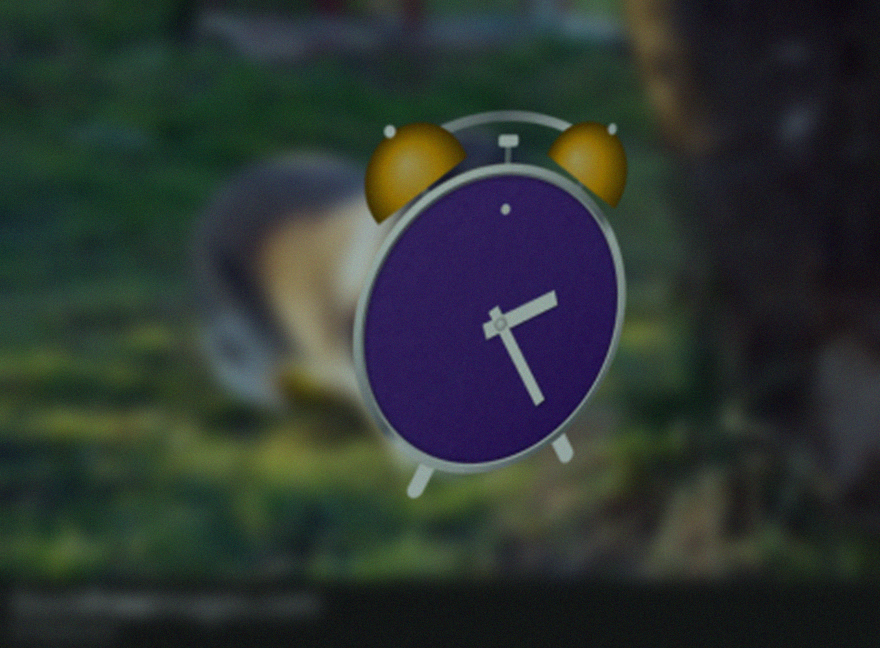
2:25
